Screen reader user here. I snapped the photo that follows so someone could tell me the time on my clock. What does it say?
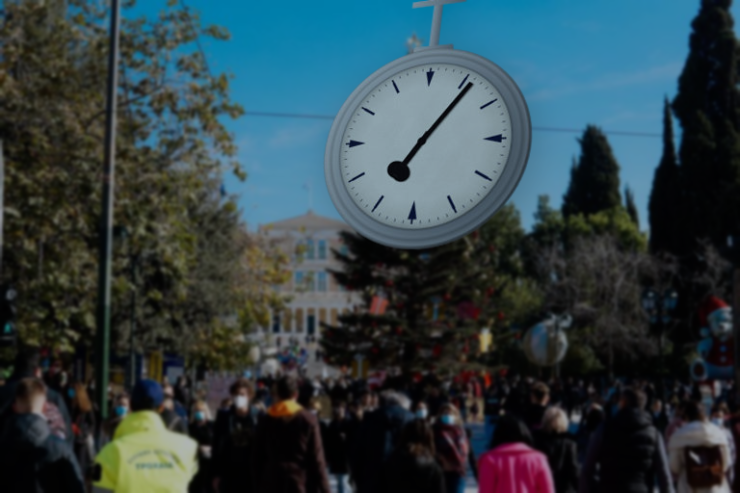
7:06
